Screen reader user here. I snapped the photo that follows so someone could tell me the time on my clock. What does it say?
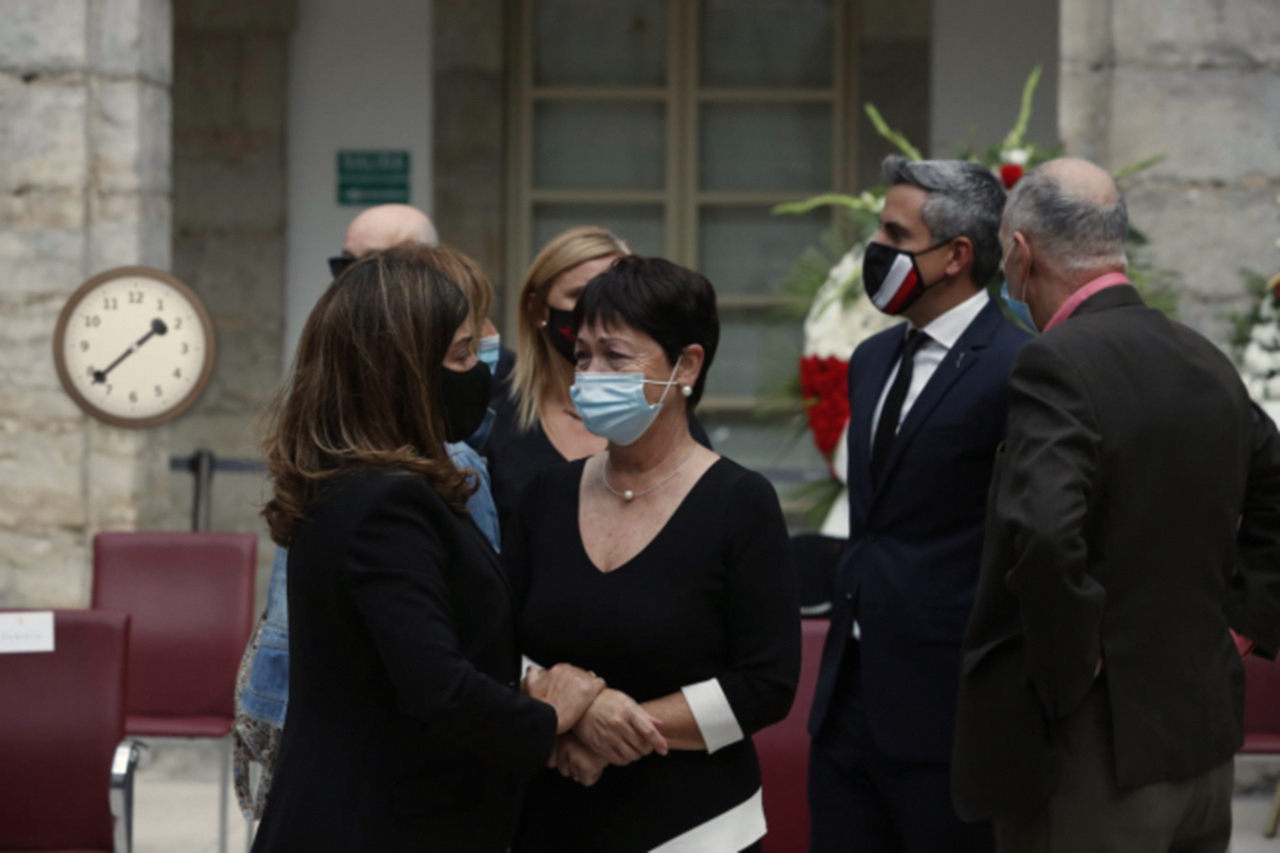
1:38
